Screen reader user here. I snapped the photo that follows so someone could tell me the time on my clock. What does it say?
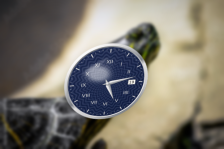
5:13
